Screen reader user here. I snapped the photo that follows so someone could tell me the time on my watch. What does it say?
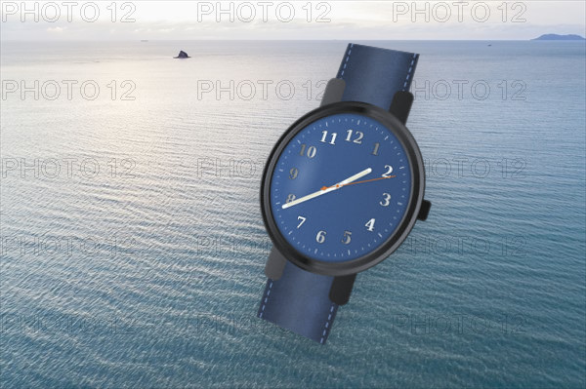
1:39:11
